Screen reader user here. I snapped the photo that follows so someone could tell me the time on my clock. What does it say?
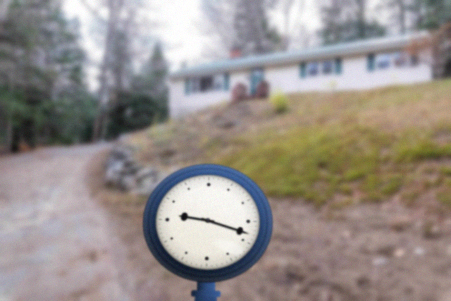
9:18
